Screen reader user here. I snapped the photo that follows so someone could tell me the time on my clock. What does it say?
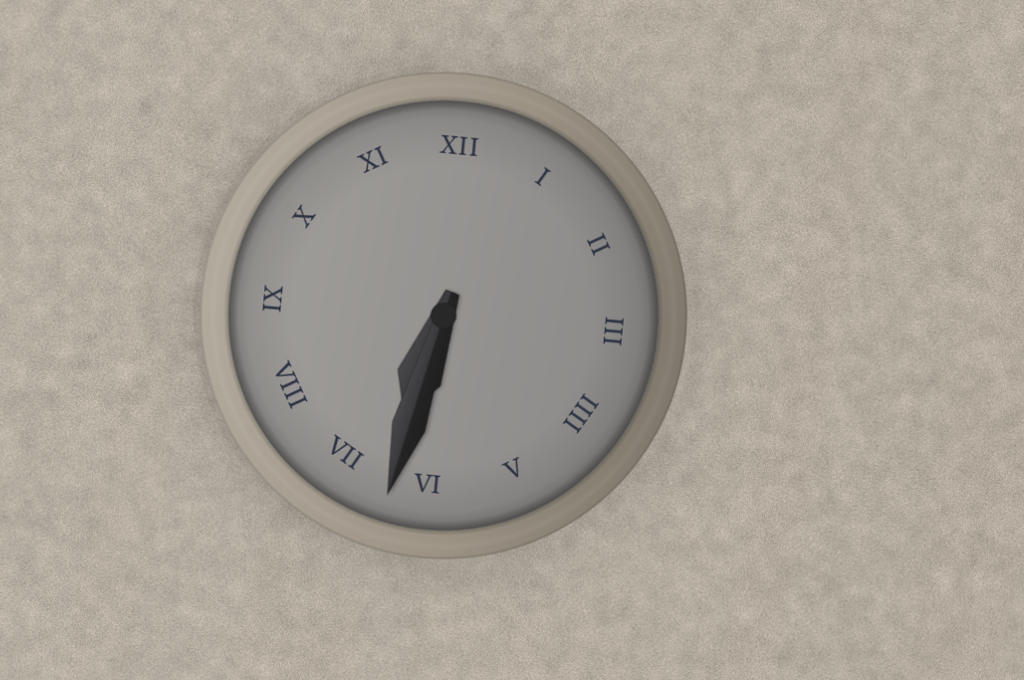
6:32
